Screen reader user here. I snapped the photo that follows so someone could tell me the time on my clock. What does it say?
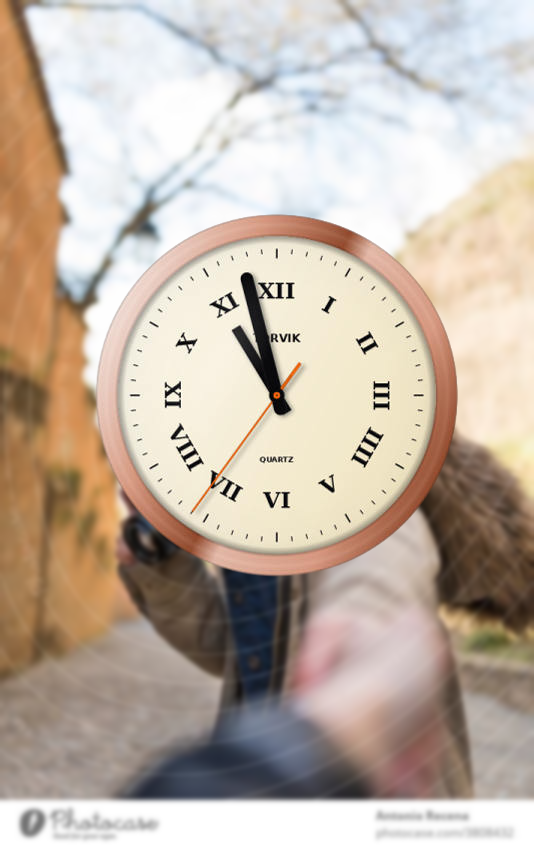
10:57:36
